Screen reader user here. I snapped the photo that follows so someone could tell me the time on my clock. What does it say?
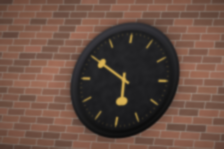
5:50
